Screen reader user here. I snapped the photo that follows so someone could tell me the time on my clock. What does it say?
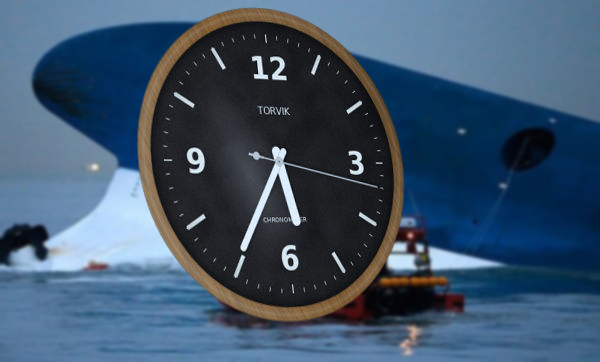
5:35:17
